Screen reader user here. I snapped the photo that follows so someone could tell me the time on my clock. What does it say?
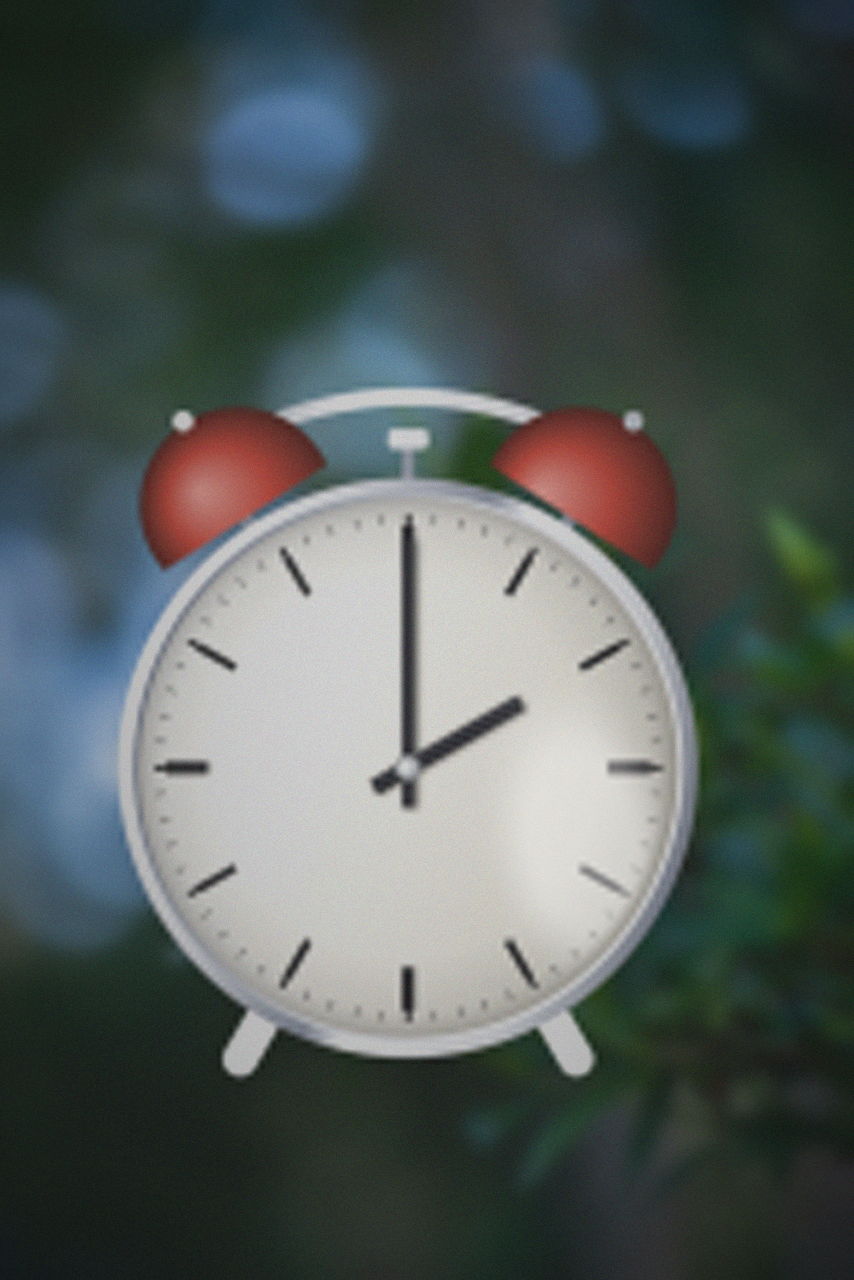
2:00
